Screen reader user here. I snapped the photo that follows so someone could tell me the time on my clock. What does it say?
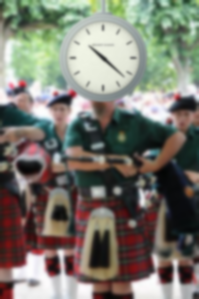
10:22
